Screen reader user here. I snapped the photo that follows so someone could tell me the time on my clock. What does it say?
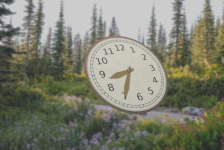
8:35
